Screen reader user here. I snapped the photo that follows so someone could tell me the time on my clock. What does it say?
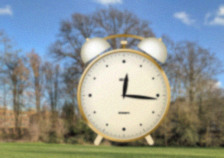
12:16
